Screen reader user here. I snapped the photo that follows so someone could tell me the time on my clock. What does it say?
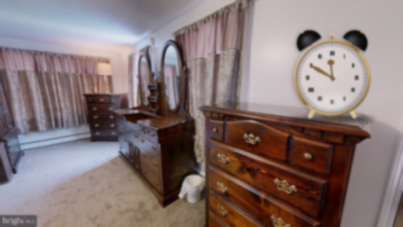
11:50
